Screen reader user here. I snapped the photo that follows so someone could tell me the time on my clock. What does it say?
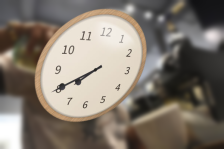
7:40
